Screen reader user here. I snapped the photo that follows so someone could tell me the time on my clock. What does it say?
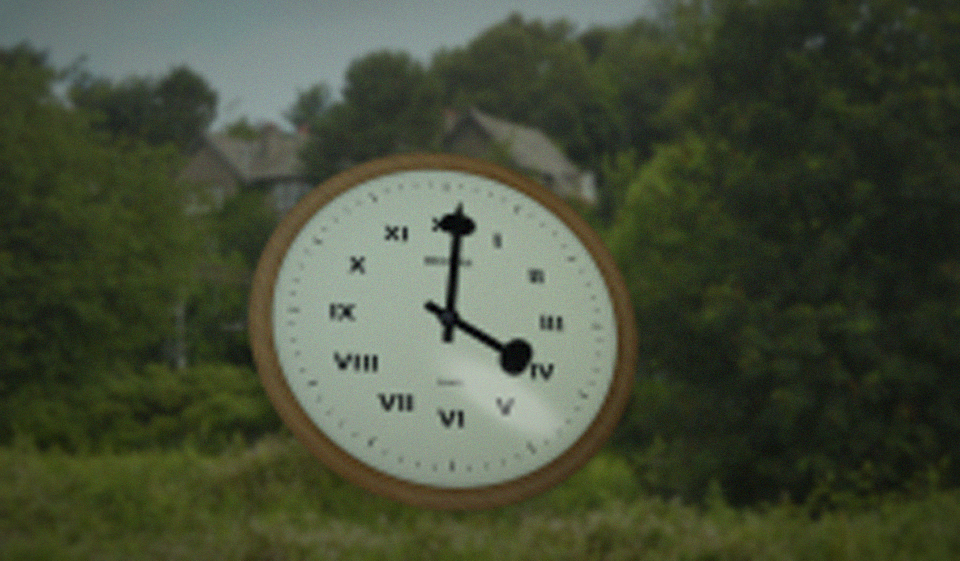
4:01
